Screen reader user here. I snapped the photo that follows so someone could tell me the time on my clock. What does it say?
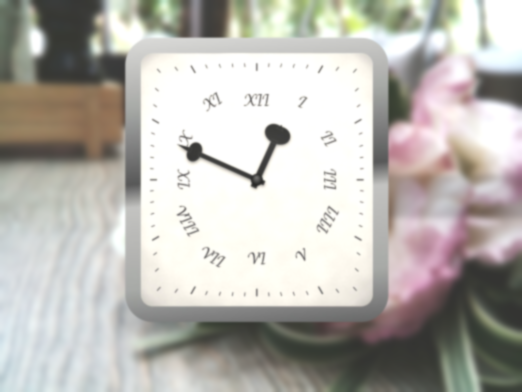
12:49
